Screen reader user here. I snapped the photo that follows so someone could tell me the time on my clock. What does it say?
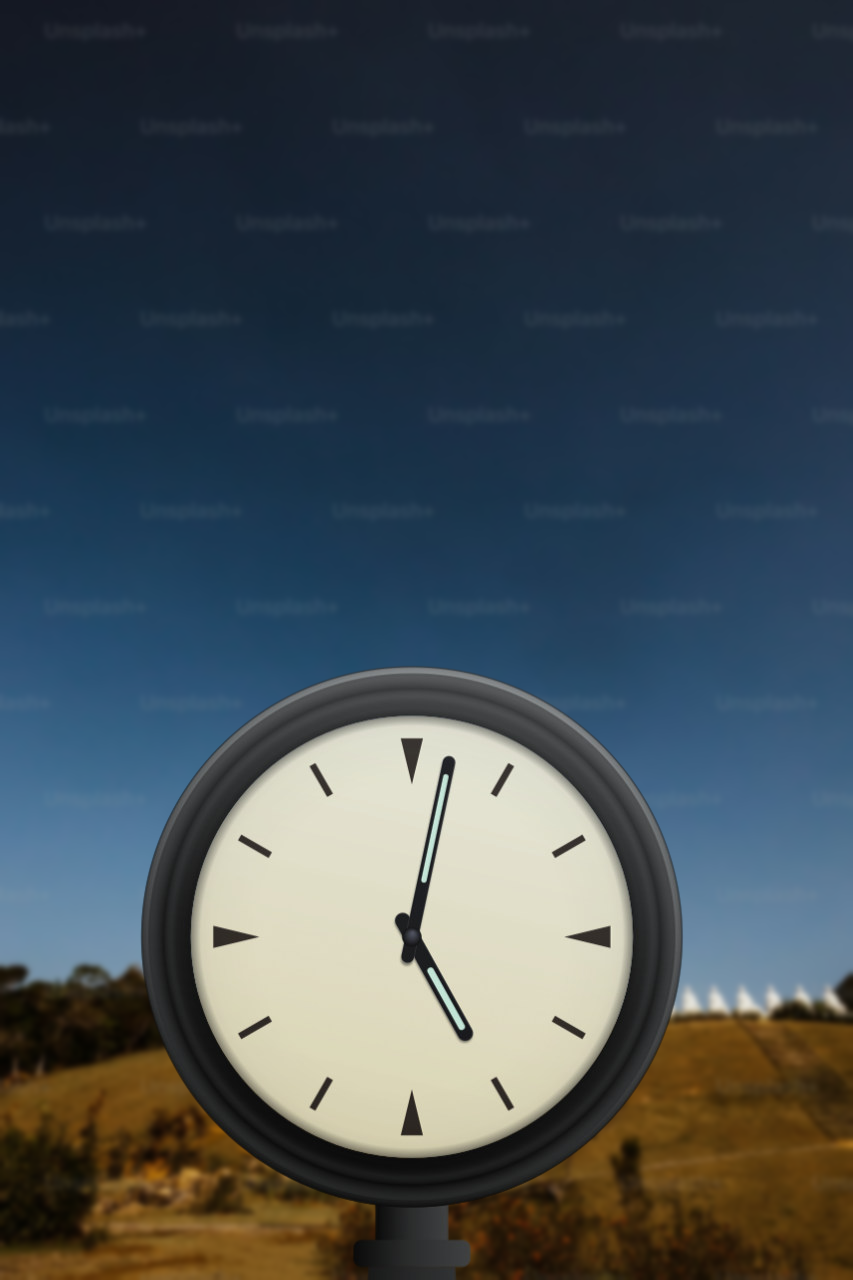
5:02
